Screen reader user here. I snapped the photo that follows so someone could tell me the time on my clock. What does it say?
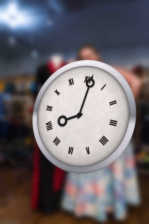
8:01
